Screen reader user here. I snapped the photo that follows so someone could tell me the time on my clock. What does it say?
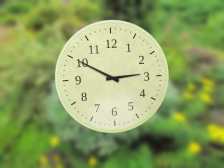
2:50
